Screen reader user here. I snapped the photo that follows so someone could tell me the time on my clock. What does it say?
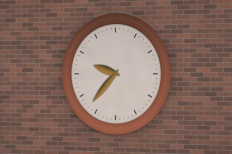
9:37
